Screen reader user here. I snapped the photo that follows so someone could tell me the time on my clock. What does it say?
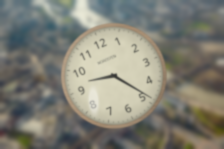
9:24
